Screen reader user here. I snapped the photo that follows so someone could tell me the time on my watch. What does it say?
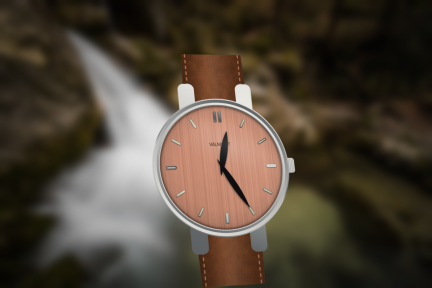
12:25
